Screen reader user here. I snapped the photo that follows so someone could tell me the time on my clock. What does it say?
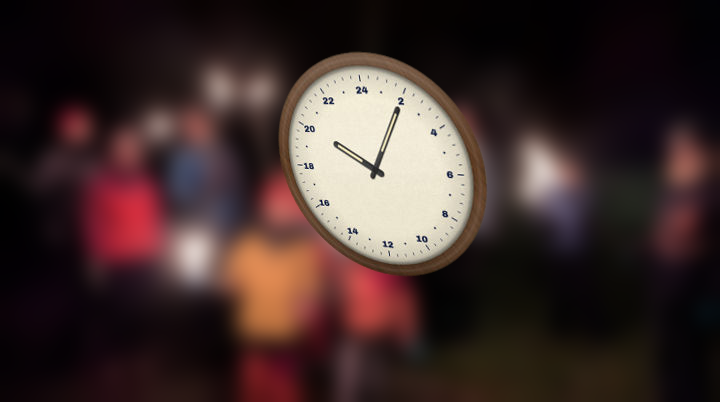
20:05
